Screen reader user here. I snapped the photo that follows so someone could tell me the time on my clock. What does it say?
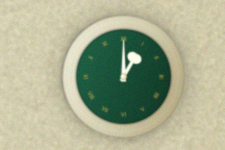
1:00
